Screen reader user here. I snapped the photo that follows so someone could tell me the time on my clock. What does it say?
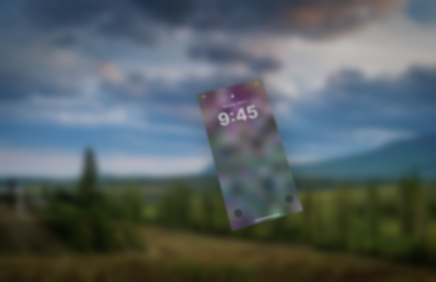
9:45
